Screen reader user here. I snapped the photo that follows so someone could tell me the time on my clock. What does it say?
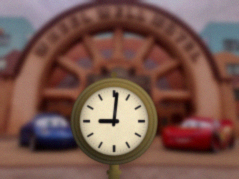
9:01
